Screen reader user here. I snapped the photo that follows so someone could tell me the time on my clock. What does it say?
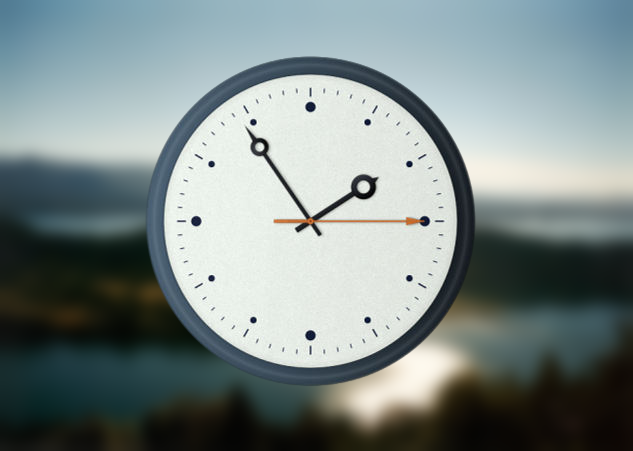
1:54:15
